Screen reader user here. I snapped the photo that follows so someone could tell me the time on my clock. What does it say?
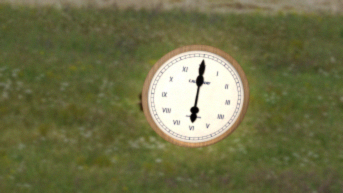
6:00
